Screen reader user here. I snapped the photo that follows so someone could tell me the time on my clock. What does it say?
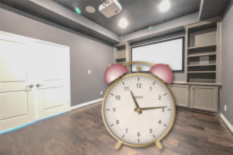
11:14
